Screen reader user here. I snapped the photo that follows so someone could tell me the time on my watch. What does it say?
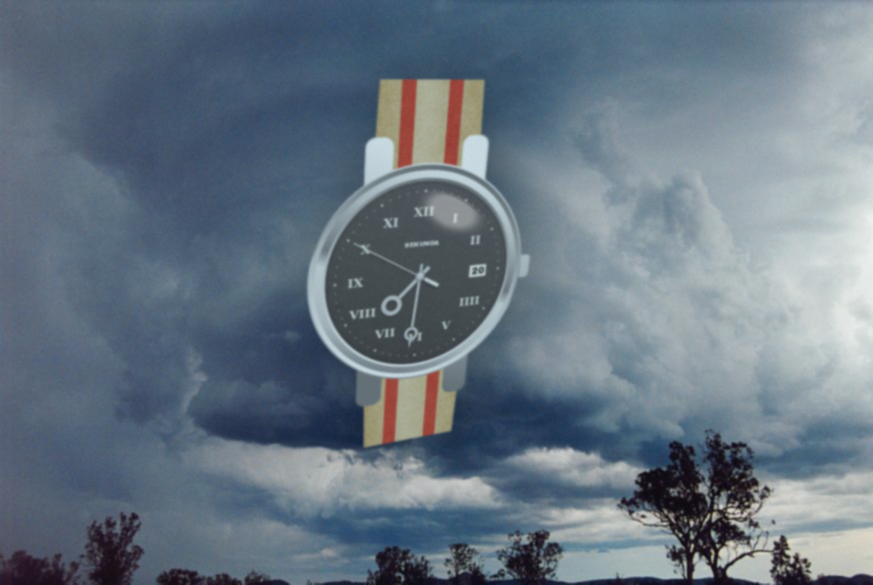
7:30:50
